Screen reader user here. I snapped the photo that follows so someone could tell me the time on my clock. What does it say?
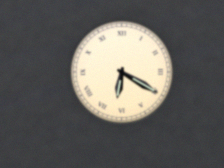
6:20
